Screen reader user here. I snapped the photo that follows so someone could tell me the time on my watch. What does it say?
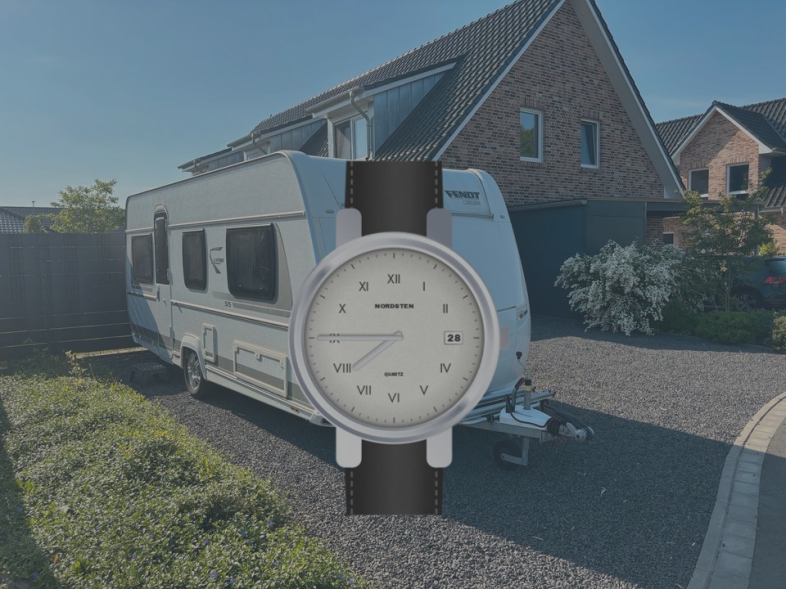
7:45
